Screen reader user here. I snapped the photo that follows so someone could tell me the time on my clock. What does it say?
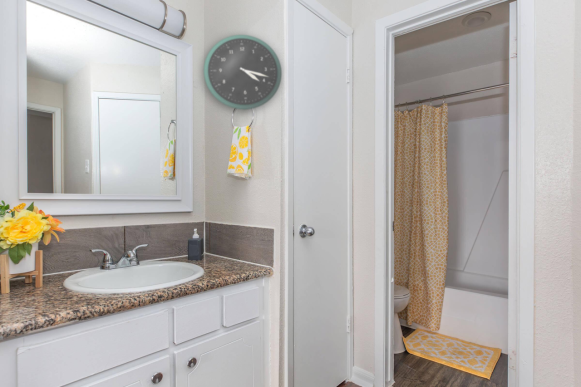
4:18
